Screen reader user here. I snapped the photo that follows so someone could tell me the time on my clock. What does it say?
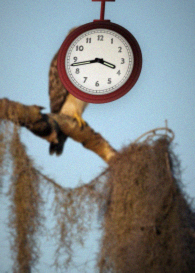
3:43
